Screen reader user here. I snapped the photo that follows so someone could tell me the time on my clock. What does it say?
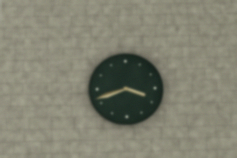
3:42
